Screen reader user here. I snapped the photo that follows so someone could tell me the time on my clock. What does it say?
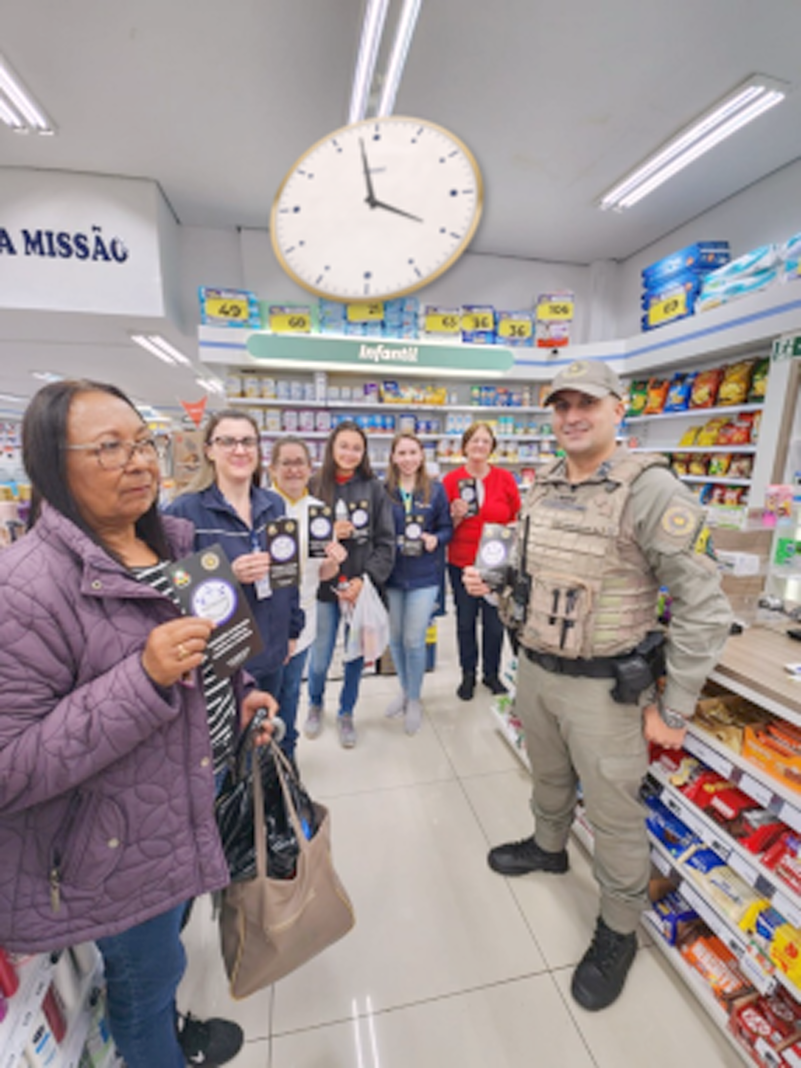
3:58
